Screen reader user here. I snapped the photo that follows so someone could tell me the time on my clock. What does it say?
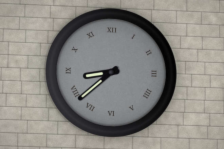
8:38
